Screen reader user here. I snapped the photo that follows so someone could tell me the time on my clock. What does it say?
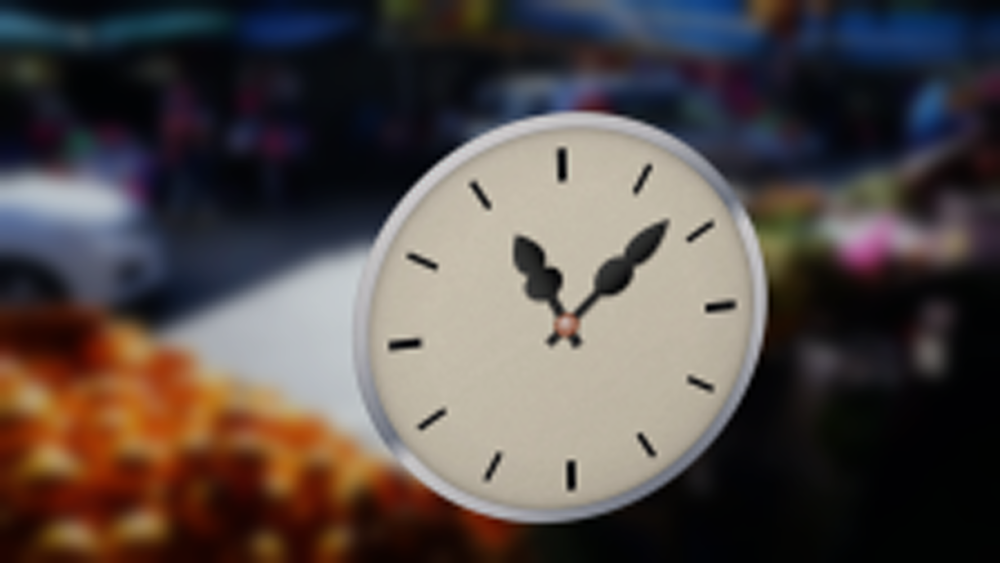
11:08
